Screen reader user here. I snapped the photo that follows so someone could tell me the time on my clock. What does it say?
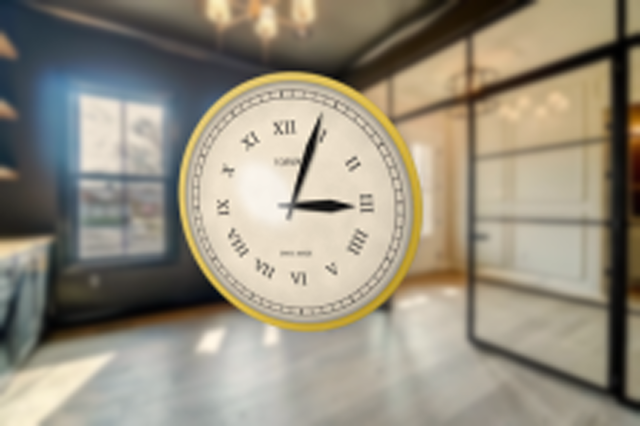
3:04
